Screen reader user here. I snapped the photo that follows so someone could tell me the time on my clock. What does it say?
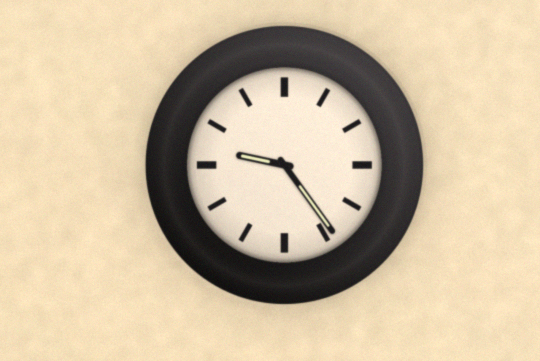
9:24
